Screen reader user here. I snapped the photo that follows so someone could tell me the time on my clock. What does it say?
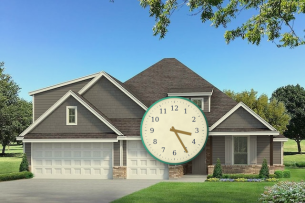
3:25
